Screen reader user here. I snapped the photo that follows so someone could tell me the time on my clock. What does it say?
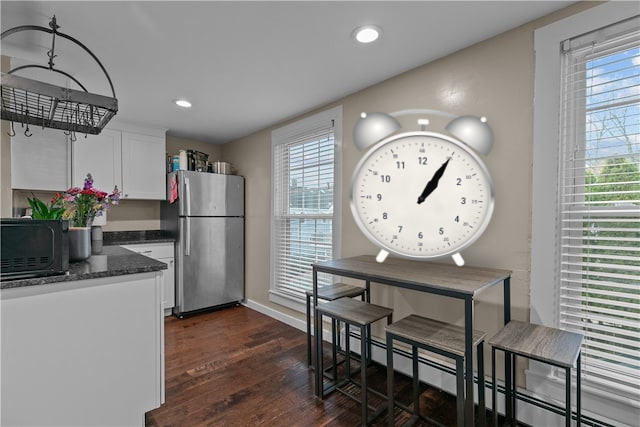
1:05
